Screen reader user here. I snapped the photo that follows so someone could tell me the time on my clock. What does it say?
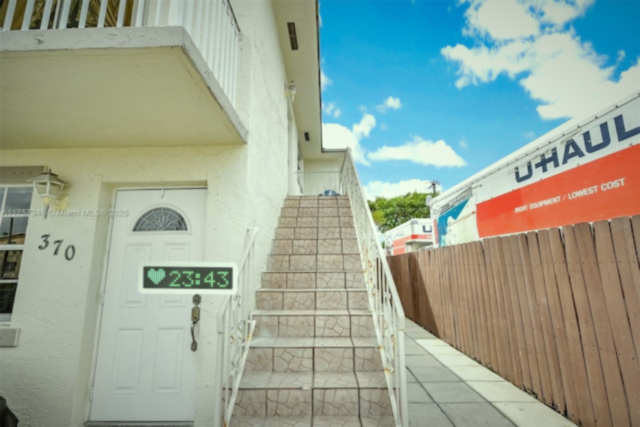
23:43
